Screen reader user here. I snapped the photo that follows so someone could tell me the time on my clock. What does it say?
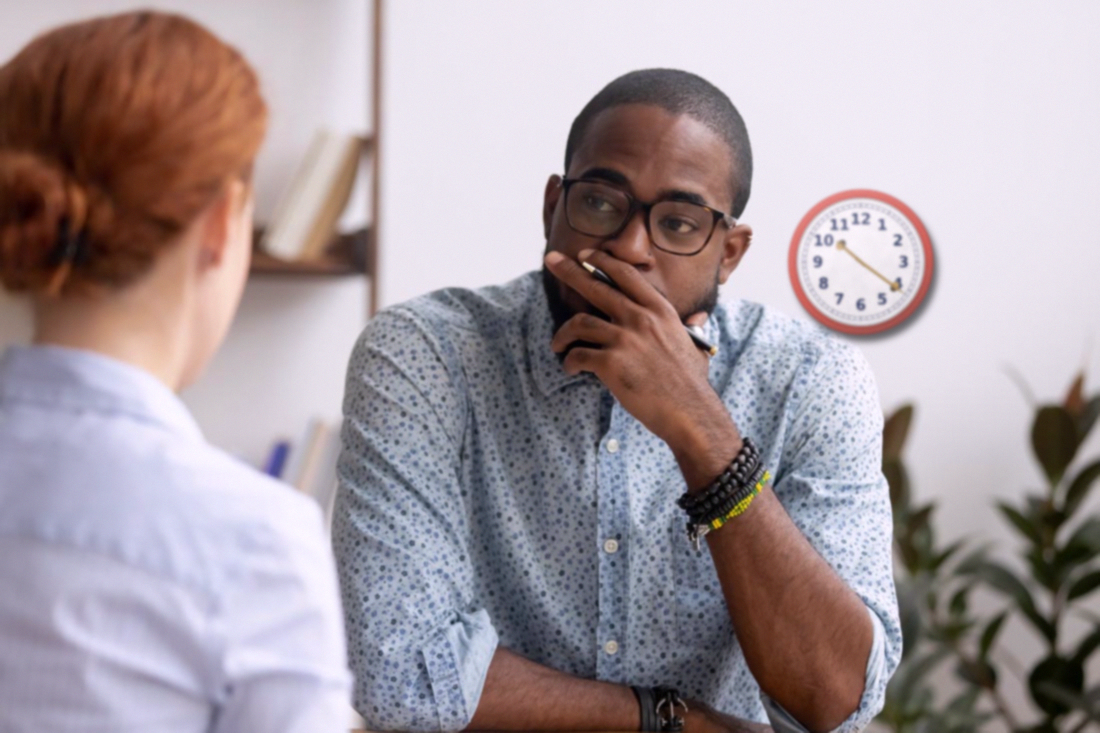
10:21
